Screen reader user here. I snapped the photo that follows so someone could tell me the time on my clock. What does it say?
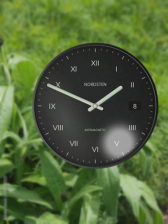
1:49
